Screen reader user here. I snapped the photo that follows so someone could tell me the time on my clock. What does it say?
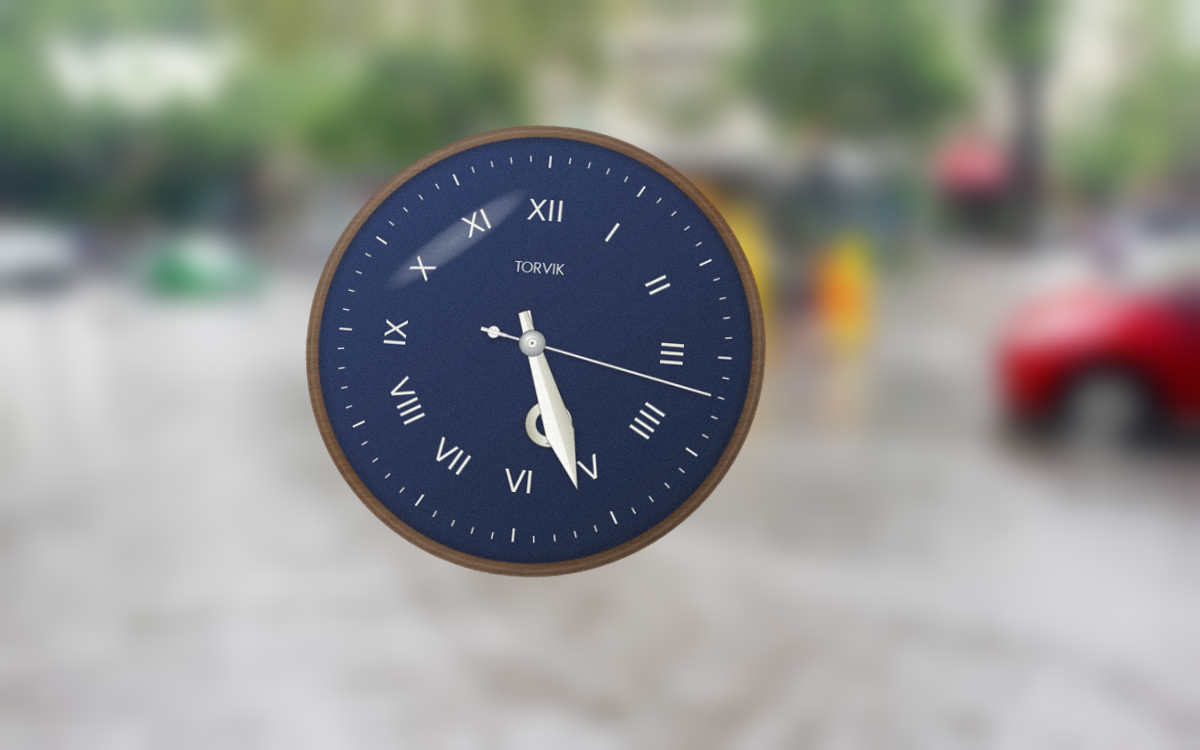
5:26:17
